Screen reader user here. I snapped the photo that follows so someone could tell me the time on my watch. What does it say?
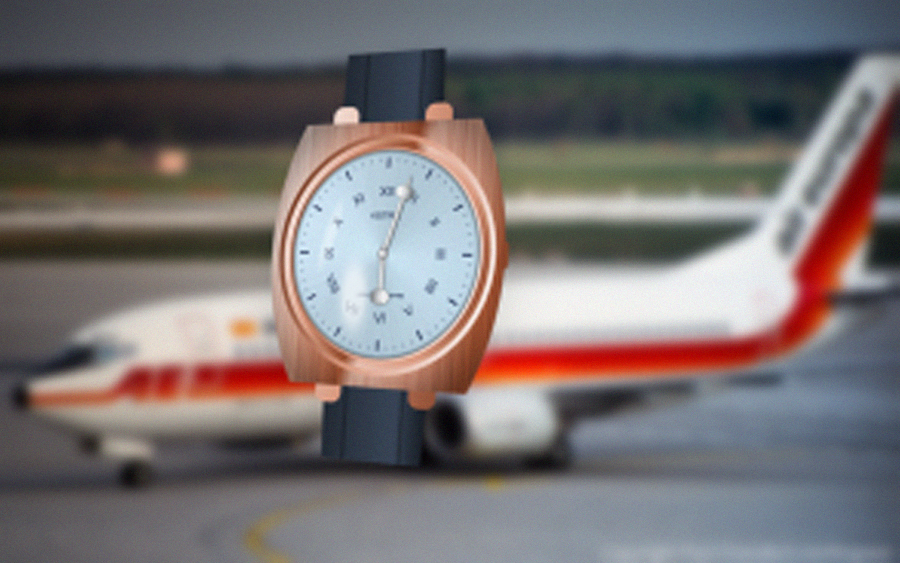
6:03
